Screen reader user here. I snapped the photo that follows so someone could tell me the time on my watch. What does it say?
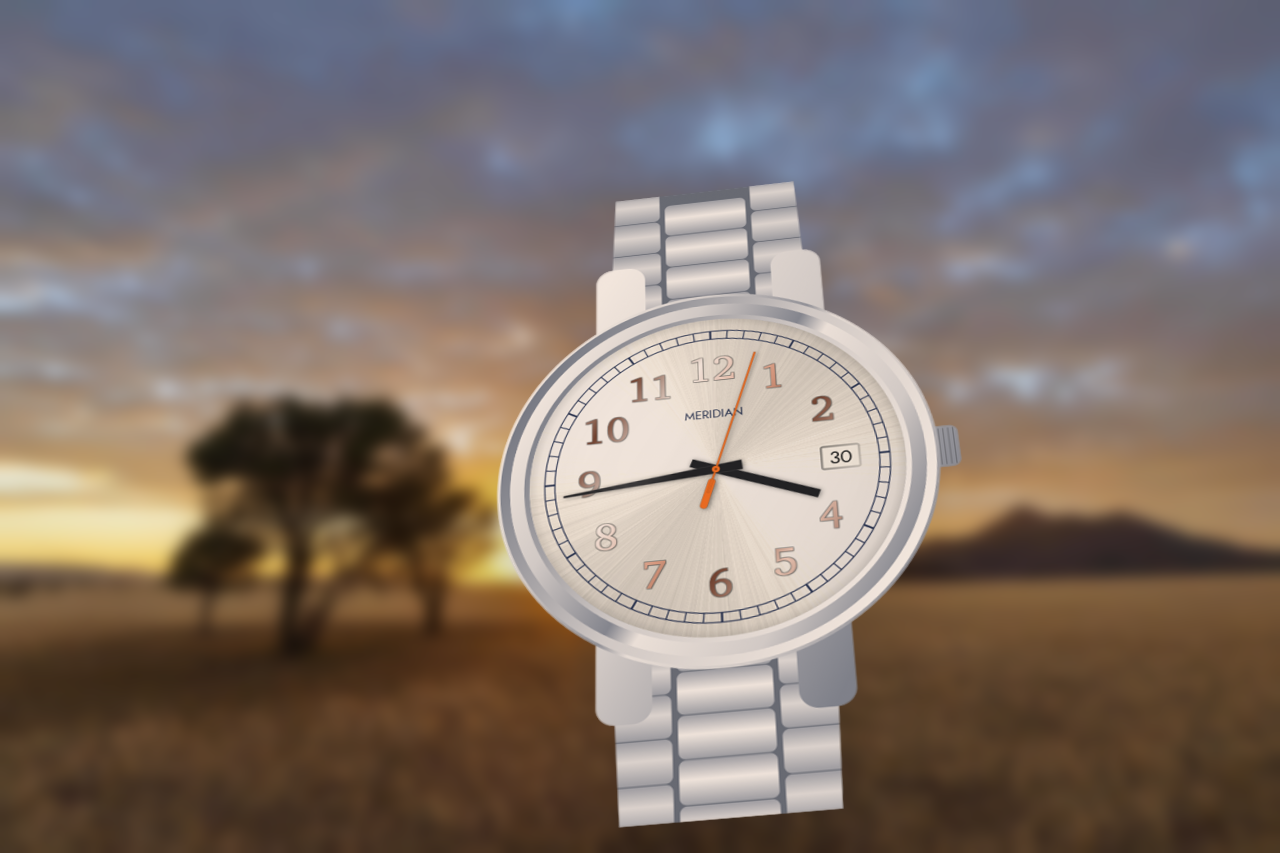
3:44:03
